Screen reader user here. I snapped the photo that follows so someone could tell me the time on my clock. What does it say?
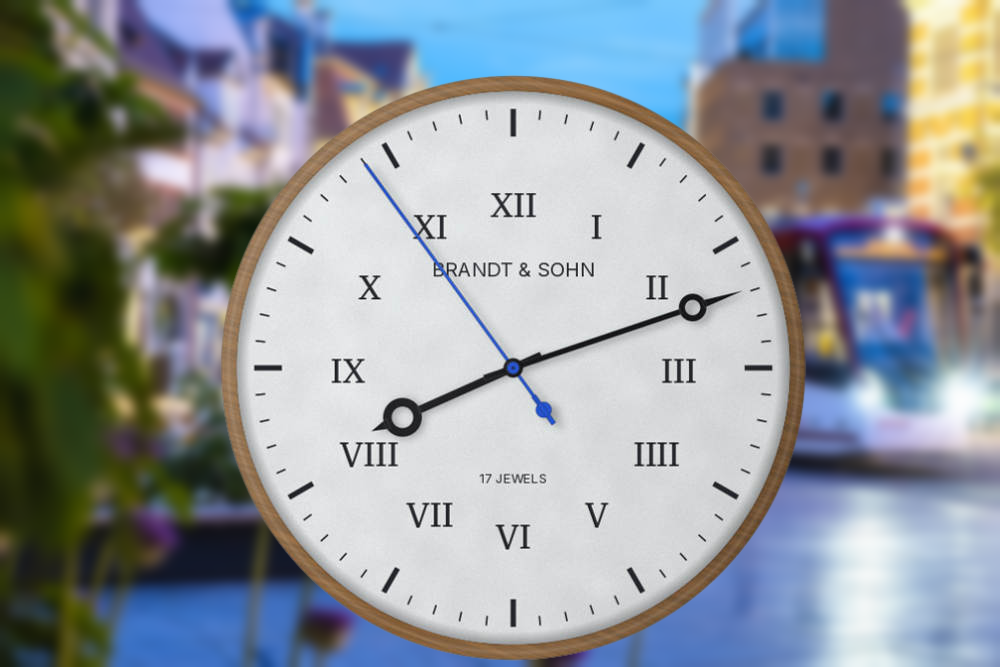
8:11:54
